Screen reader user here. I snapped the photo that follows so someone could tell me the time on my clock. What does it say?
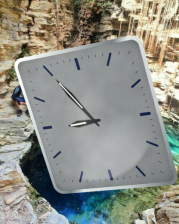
8:55
